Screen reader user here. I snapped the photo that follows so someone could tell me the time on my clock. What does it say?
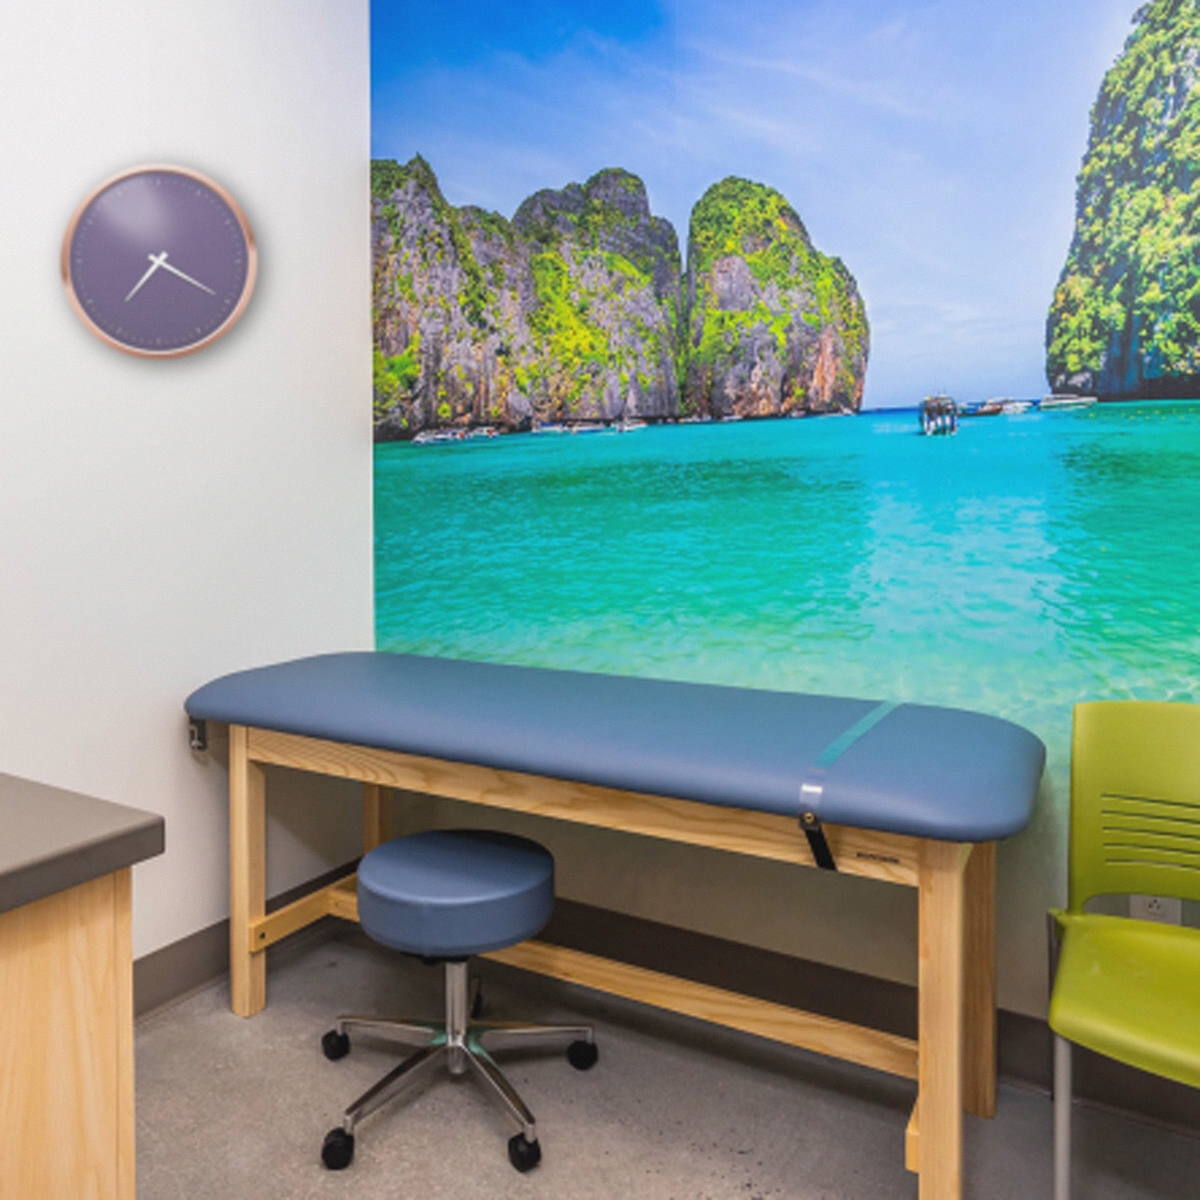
7:20
